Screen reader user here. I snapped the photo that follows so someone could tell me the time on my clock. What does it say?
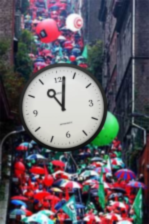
11:02
